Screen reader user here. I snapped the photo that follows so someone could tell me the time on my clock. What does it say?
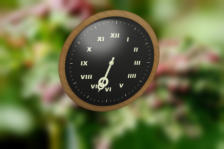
6:33
